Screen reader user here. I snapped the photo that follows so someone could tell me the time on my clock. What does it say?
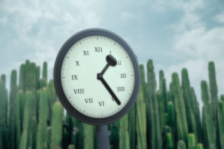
1:24
